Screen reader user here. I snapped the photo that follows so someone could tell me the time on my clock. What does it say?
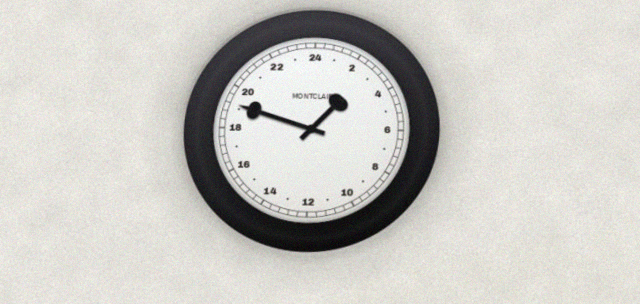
2:48
